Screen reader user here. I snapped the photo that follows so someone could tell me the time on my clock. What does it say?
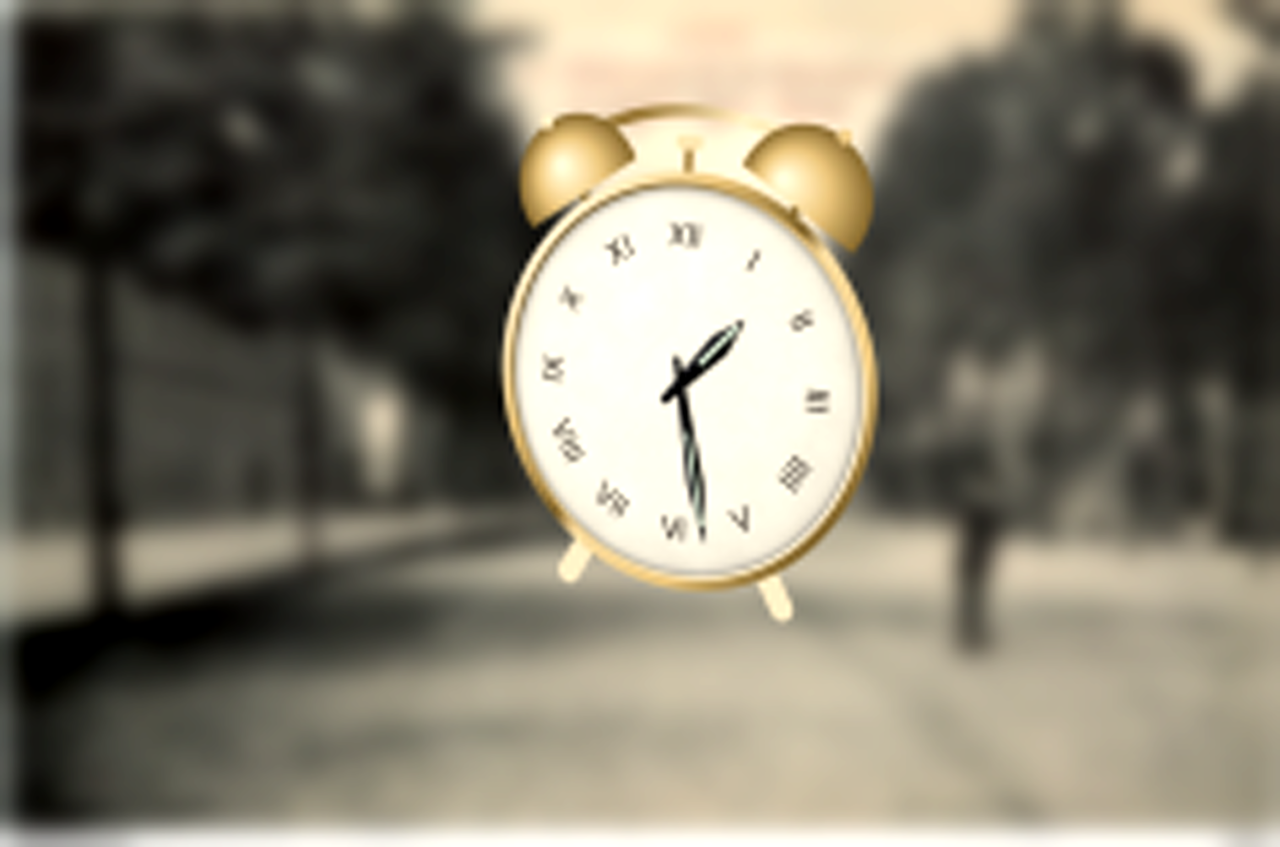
1:28
